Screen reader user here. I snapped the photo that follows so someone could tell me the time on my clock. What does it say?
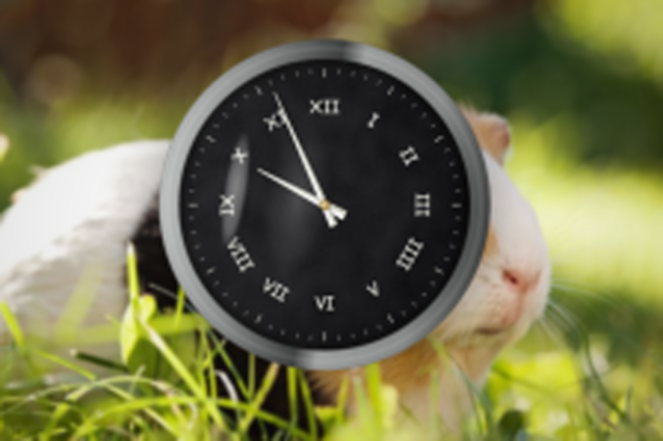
9:56
